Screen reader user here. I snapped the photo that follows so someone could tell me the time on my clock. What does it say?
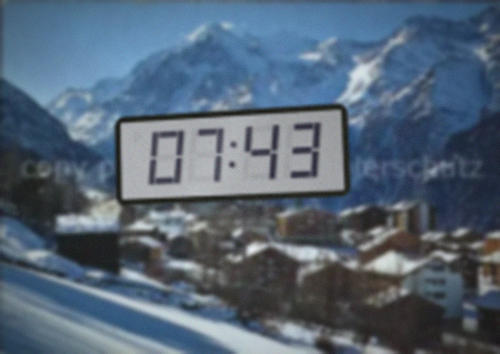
7:43
